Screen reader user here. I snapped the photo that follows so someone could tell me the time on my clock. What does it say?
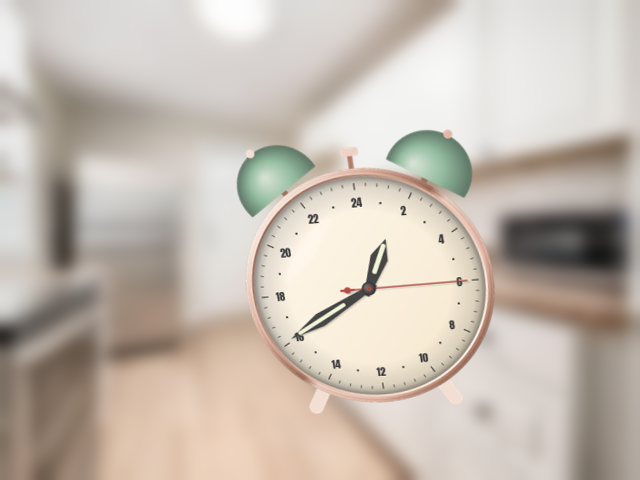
1:40:15
